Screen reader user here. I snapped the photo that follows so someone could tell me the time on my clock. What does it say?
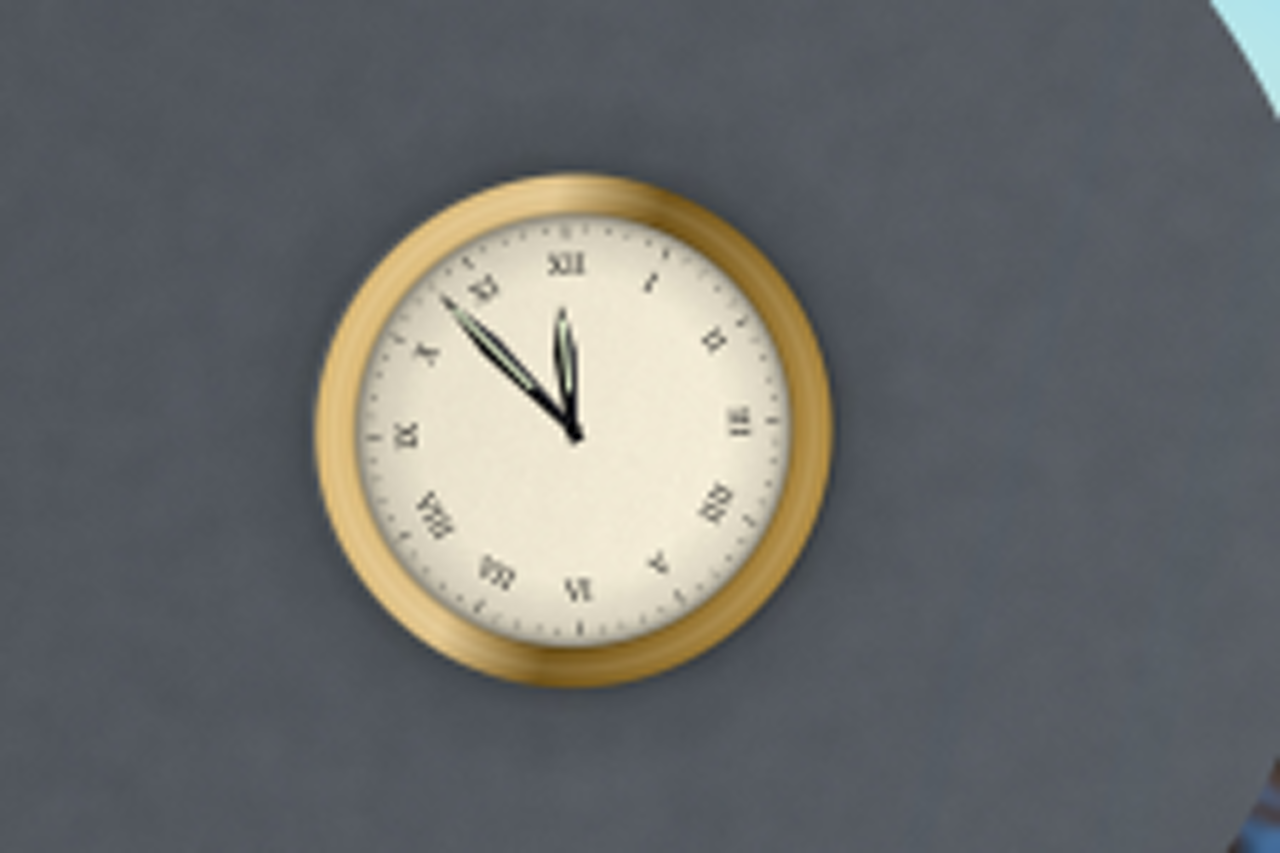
11:53
